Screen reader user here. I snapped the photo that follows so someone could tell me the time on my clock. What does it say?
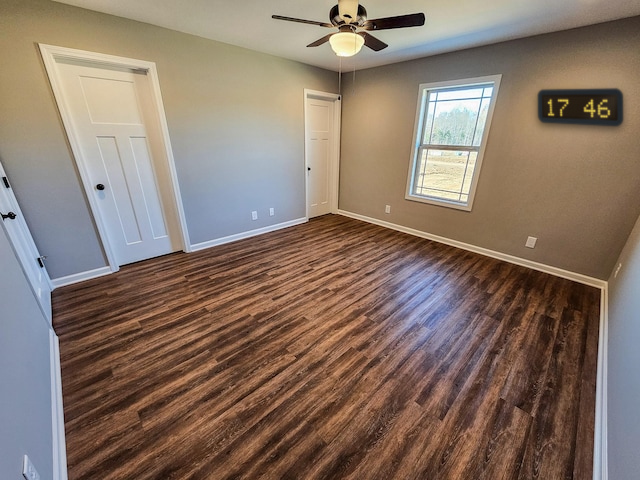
17:46
